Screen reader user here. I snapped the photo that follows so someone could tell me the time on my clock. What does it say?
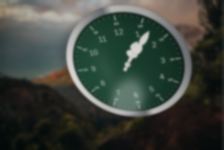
1:07
